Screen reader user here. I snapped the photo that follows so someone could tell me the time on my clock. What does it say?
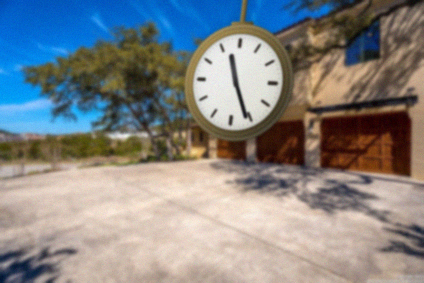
11:26
